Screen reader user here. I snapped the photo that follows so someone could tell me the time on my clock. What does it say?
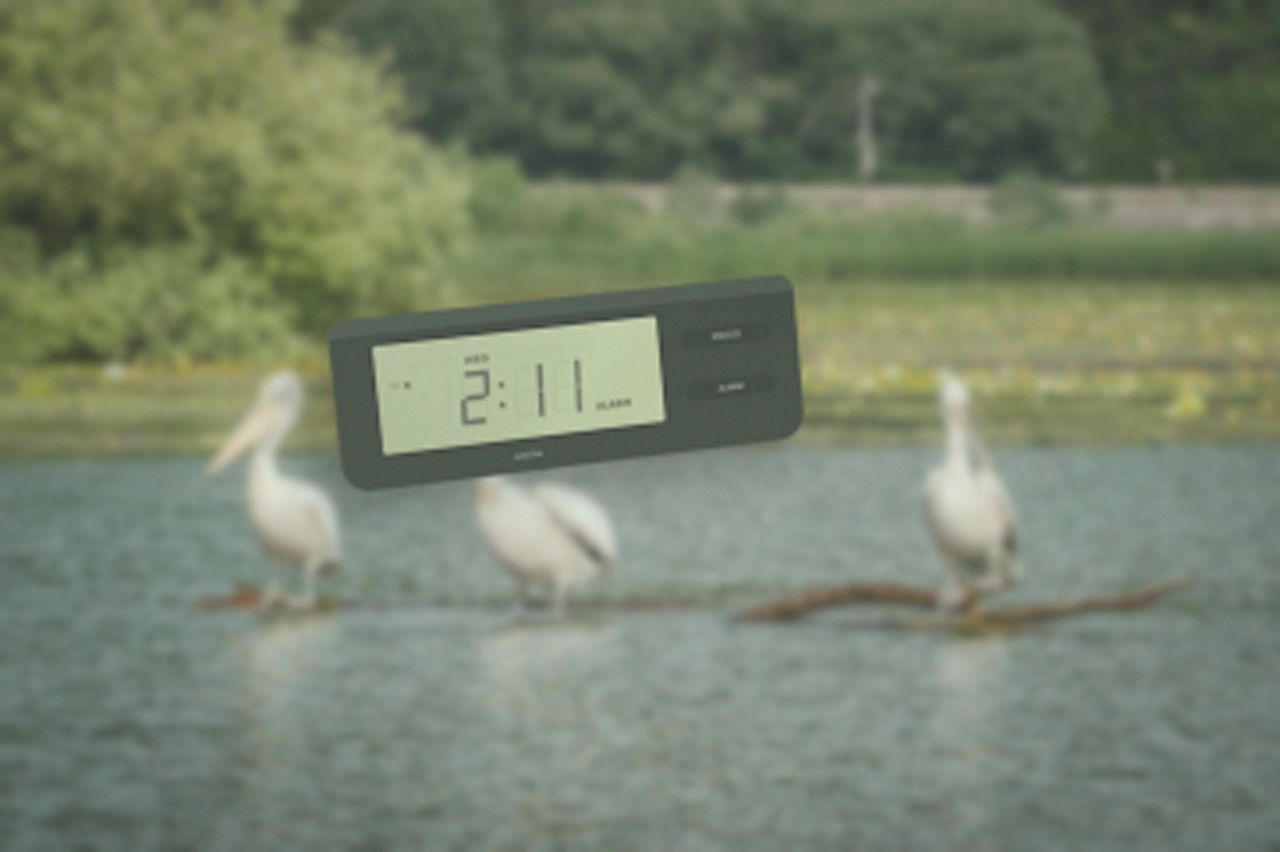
2:11
